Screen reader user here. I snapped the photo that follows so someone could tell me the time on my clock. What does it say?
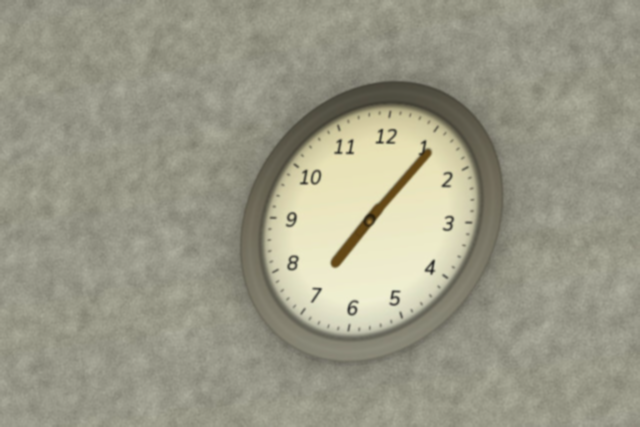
7:06
